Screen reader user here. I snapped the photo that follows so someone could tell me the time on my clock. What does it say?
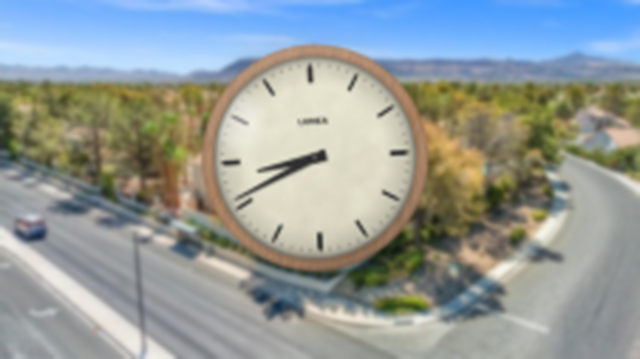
8:41
